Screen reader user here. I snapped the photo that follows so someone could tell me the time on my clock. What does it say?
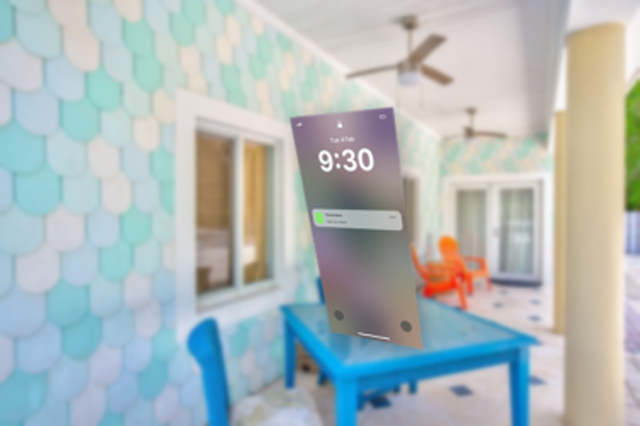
9:30
